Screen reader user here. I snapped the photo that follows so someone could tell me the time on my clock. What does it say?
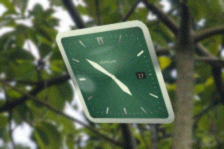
4:52
